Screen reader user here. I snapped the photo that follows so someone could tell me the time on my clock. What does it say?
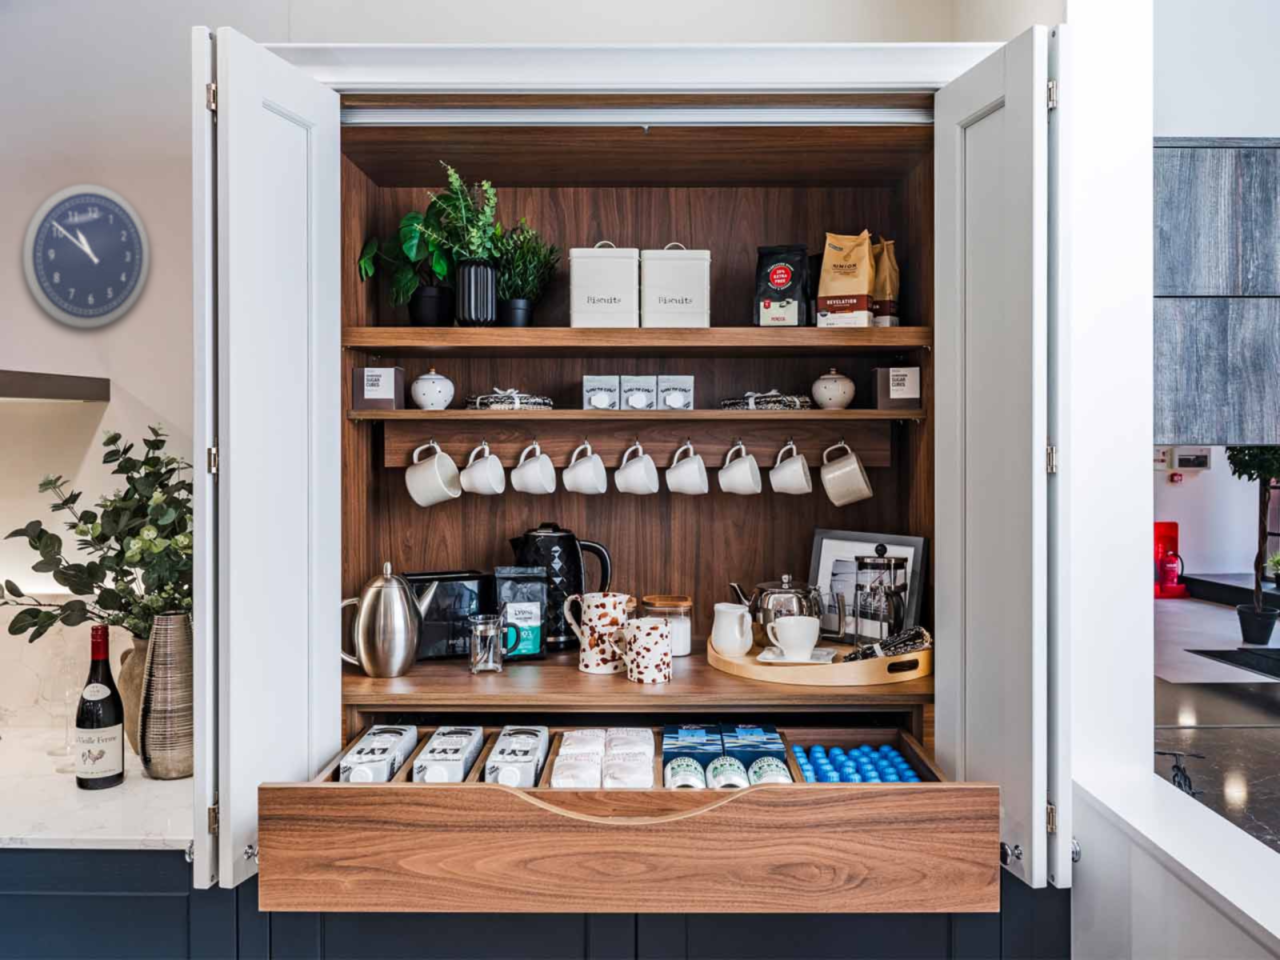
10:51
